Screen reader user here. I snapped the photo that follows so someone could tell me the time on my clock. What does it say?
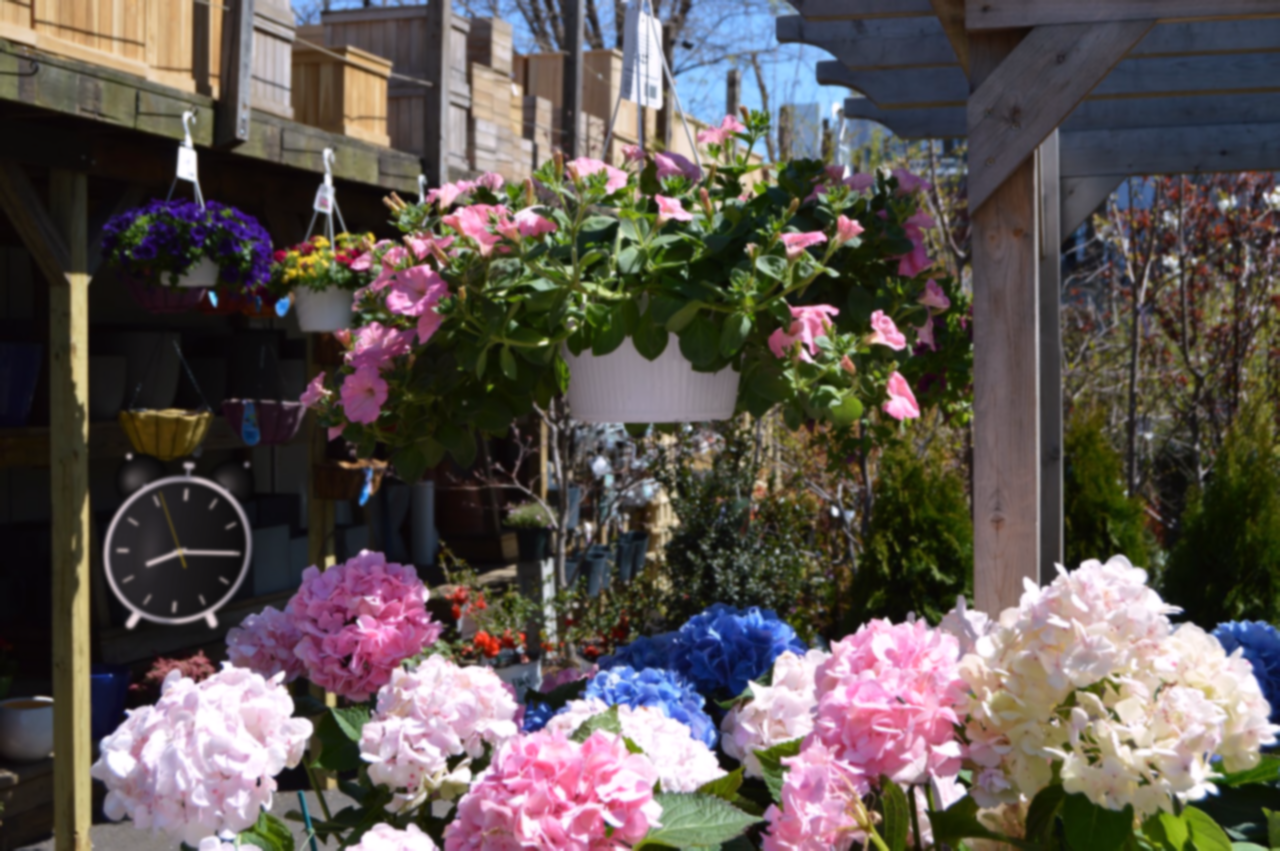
8:14:56
